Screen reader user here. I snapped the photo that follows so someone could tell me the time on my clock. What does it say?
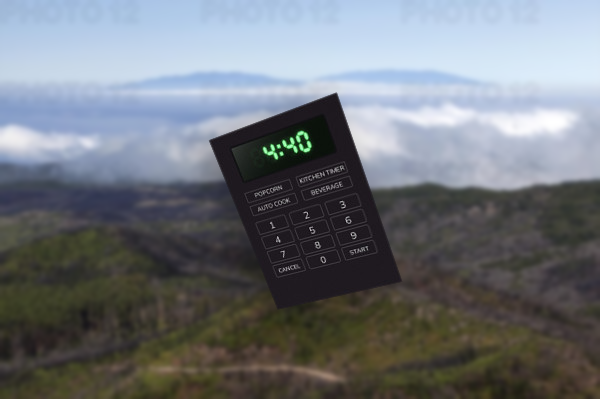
4:40
